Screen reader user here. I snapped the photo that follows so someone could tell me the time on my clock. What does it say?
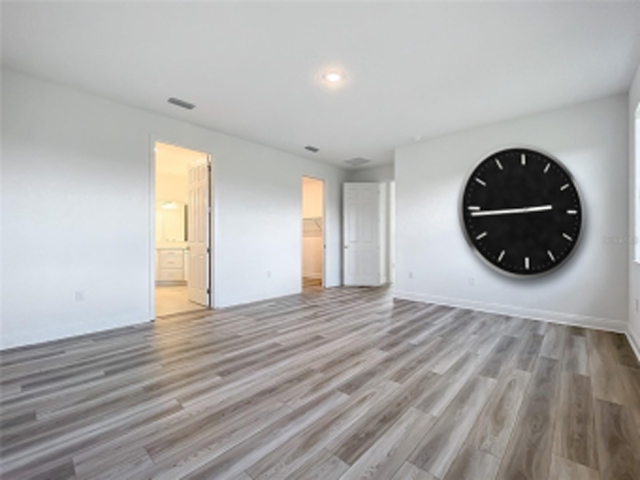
2:44
